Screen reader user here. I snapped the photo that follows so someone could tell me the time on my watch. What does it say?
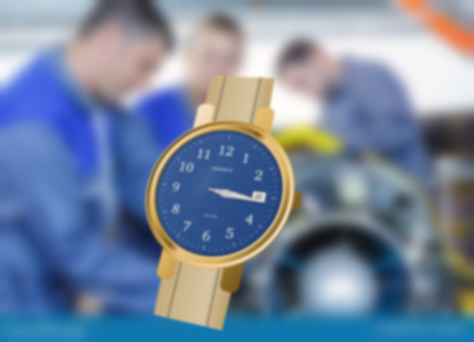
3:16
